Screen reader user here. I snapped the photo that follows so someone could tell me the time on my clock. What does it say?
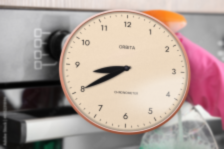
8:40
